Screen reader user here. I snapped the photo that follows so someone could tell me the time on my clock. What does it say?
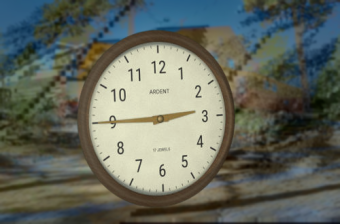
2:45
